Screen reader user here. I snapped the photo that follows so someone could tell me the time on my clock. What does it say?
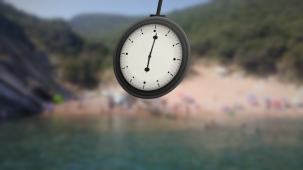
6:01
